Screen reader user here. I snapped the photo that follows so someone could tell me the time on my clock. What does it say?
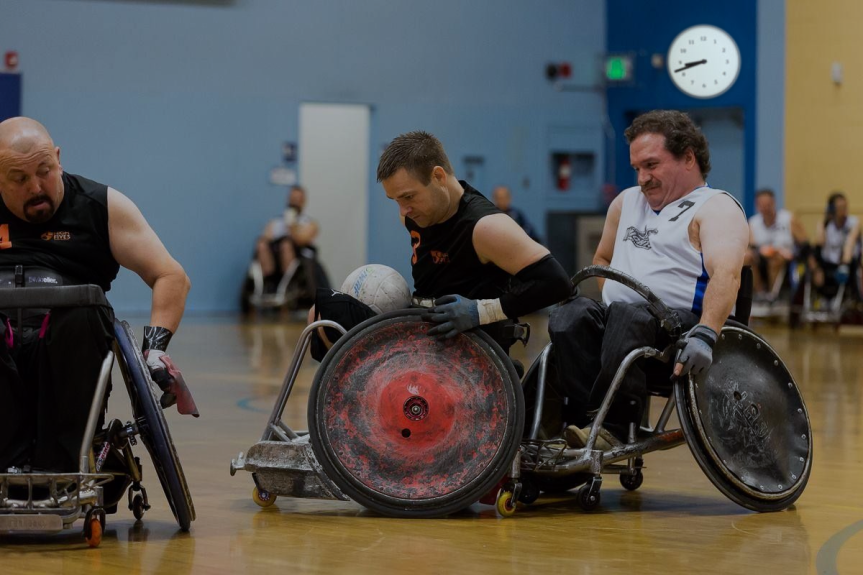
8:42
